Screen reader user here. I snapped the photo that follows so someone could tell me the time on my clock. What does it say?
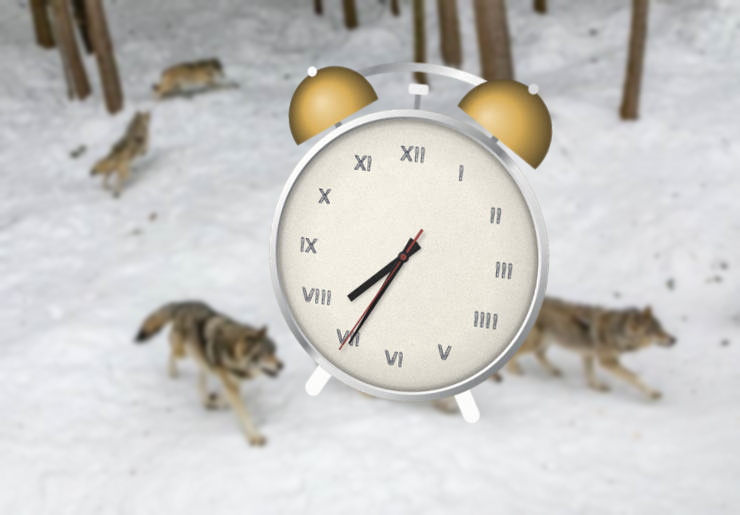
7:34:35
